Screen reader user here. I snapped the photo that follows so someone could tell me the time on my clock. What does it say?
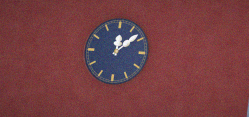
12:08
